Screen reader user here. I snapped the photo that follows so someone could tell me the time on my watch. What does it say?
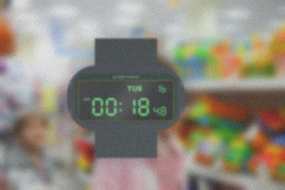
0:18
